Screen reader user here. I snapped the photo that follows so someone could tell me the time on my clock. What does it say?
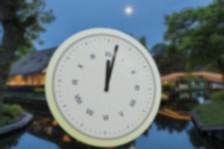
12:02
